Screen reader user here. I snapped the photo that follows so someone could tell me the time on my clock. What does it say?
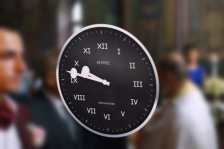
9:47
